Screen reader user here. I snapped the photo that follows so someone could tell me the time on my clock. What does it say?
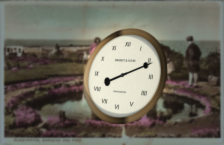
8:11
